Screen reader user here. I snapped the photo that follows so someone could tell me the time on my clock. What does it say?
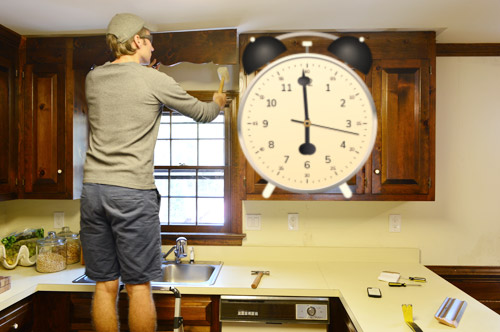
5:59:17
